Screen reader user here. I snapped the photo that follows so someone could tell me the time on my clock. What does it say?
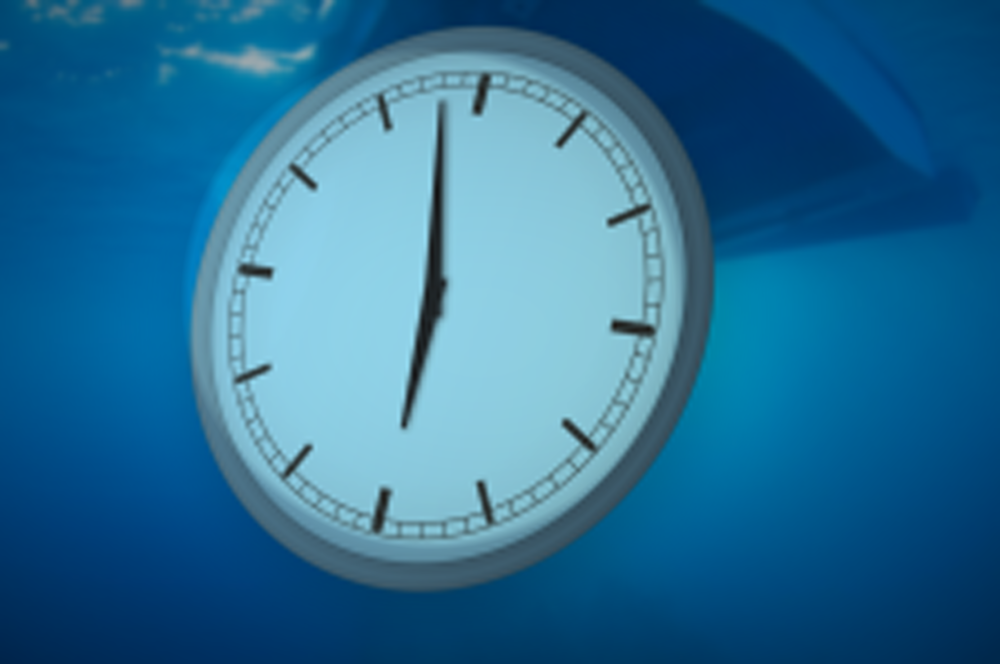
5:58
